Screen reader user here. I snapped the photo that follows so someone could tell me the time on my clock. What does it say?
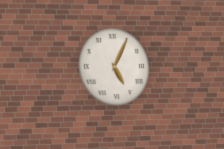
5:05
